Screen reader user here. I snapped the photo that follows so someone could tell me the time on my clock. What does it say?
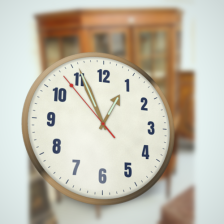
12:55:53
